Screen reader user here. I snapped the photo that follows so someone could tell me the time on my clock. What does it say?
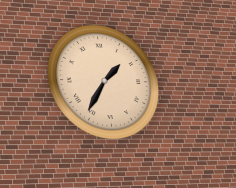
1:36
